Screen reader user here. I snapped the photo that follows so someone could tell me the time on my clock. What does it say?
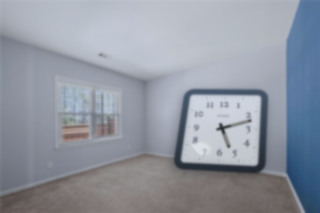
5:12
